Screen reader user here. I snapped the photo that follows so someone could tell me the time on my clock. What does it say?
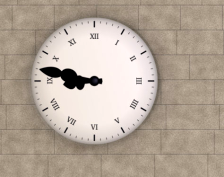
8:47
